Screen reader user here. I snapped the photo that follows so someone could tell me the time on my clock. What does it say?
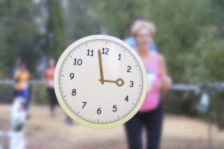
2:58
